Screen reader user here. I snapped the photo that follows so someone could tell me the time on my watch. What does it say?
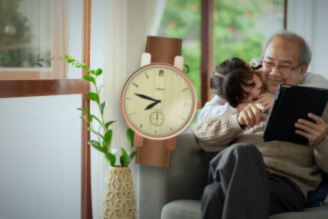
7:47
